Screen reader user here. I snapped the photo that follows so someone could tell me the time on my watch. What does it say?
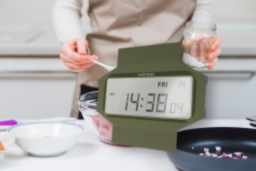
14:38
